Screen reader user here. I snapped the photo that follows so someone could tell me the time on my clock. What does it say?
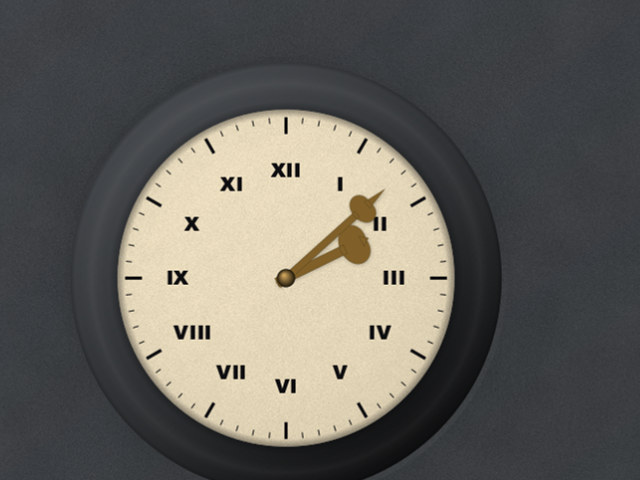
2:08
